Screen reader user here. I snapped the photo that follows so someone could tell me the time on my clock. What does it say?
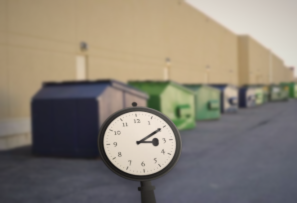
3:10
